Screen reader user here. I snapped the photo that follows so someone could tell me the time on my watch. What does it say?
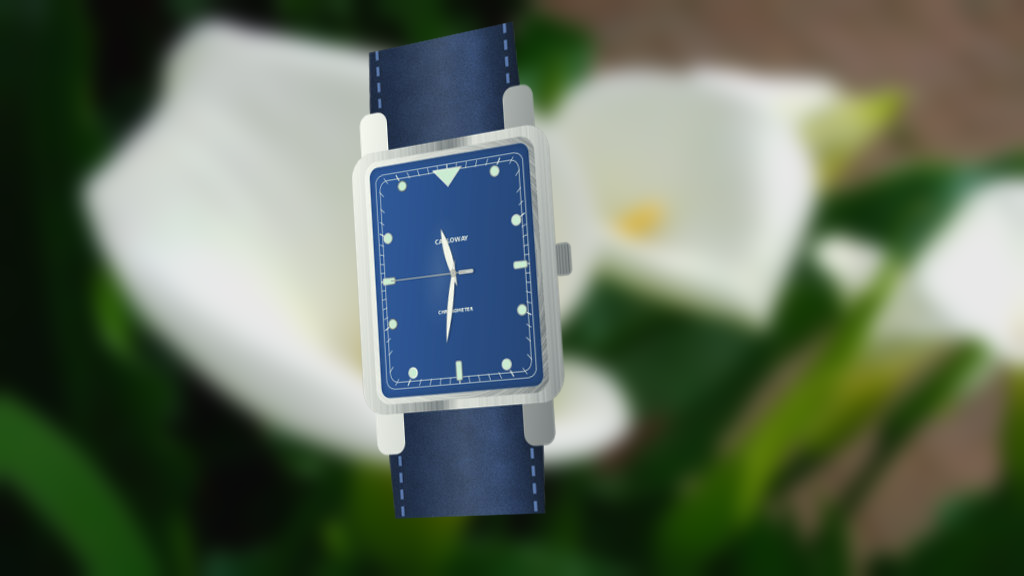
11:31:45
